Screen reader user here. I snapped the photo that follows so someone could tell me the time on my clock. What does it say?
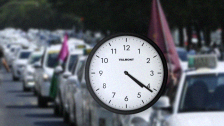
4:21
